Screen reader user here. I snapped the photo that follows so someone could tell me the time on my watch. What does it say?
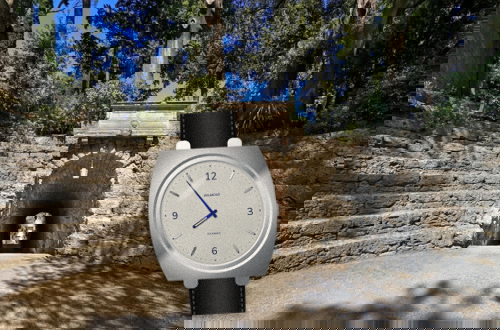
7:54
